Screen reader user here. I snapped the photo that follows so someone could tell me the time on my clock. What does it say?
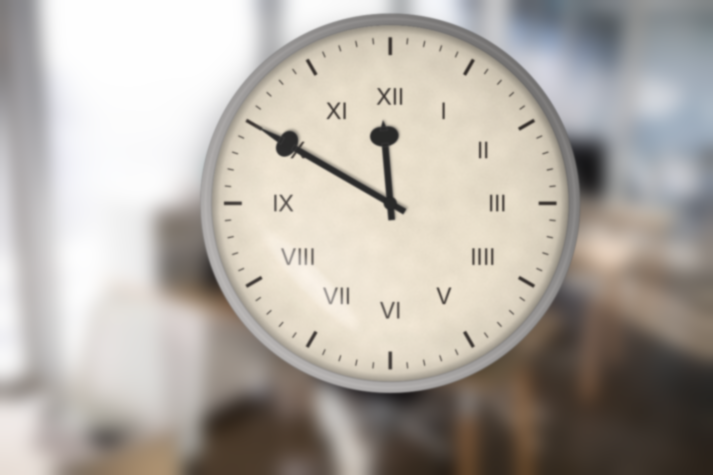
11:50
